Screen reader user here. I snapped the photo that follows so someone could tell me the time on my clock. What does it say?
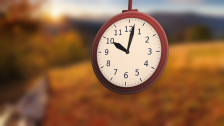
10:02
